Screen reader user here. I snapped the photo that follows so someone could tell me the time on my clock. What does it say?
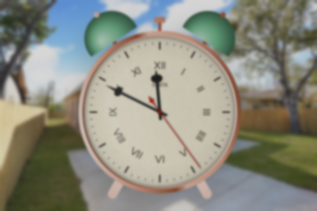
11:49:24
